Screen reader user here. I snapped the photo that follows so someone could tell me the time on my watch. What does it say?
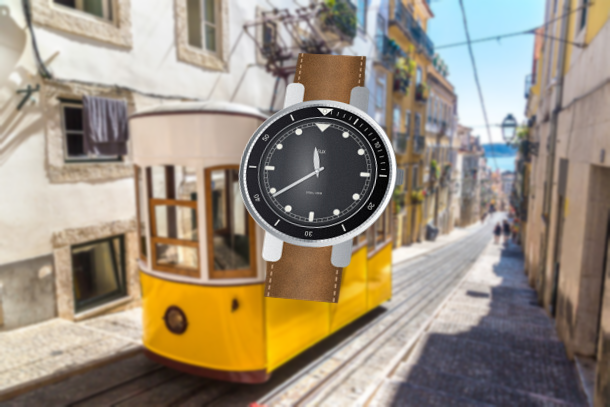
11:39
